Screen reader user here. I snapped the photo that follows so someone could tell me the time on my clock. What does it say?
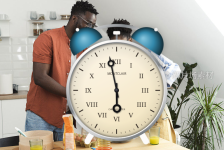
5:58
